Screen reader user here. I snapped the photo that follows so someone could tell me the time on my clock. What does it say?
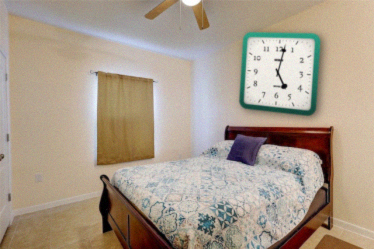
5:02
